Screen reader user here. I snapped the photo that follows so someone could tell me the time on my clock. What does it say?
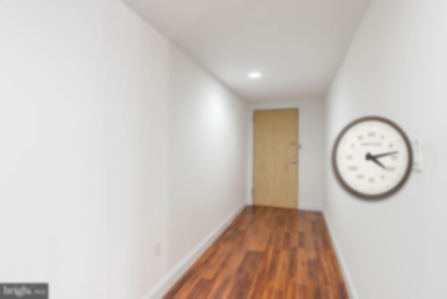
4:13
